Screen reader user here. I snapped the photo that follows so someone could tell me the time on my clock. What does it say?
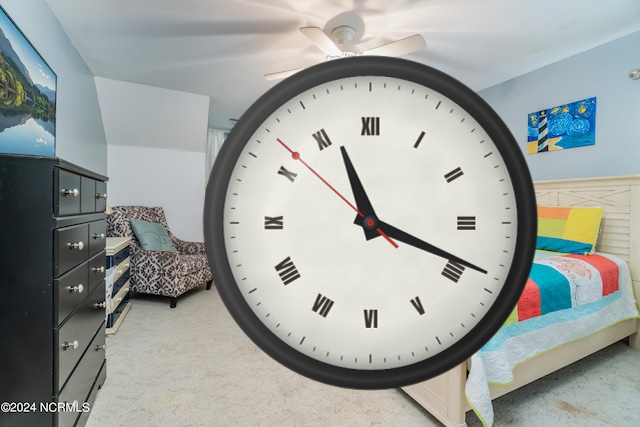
11:18:52
